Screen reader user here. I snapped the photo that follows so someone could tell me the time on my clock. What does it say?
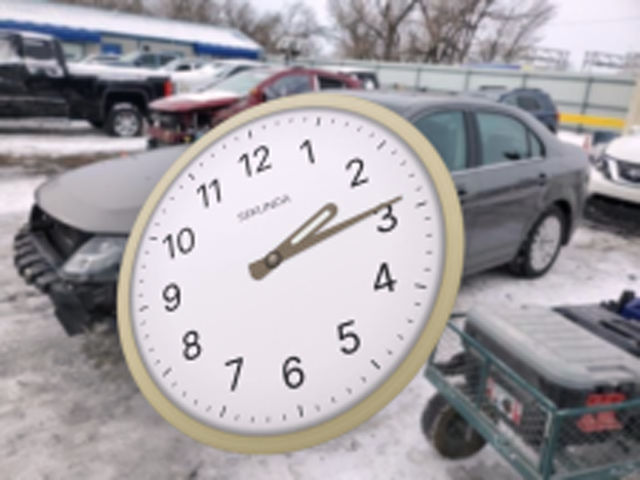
2:14
